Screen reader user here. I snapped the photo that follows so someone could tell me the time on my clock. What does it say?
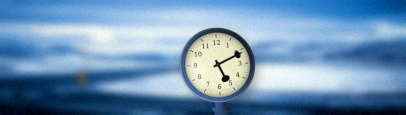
5:11
